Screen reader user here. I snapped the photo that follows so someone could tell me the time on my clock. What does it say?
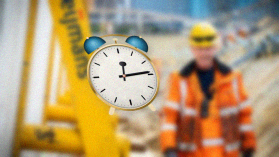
12:14
